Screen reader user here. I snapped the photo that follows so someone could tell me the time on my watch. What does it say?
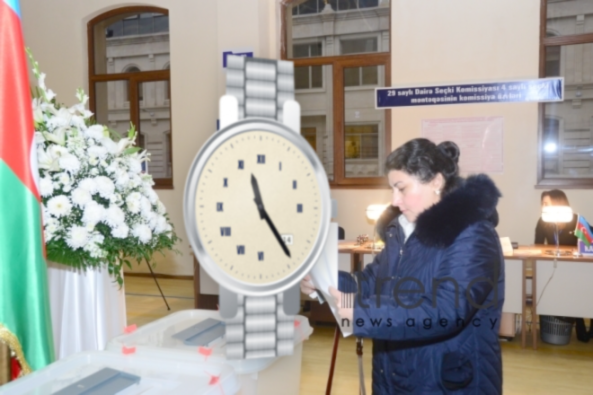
11:24
